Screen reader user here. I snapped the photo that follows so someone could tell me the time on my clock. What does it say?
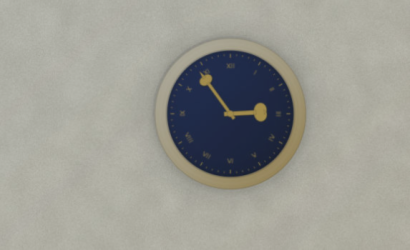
2:54
